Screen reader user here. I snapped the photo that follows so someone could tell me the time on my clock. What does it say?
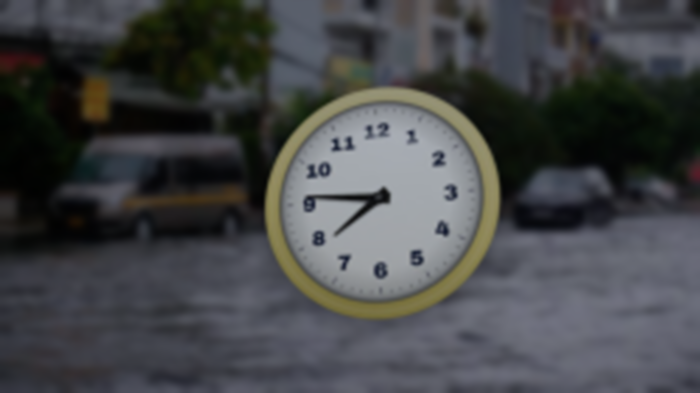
7:46
